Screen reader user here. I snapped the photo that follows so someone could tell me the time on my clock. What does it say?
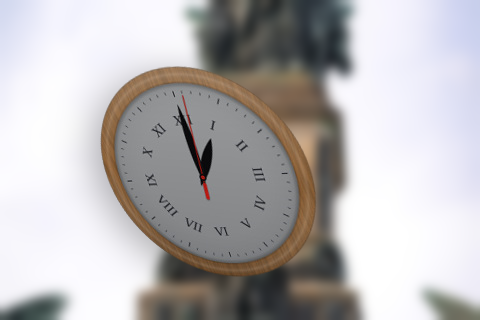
1:00:01
